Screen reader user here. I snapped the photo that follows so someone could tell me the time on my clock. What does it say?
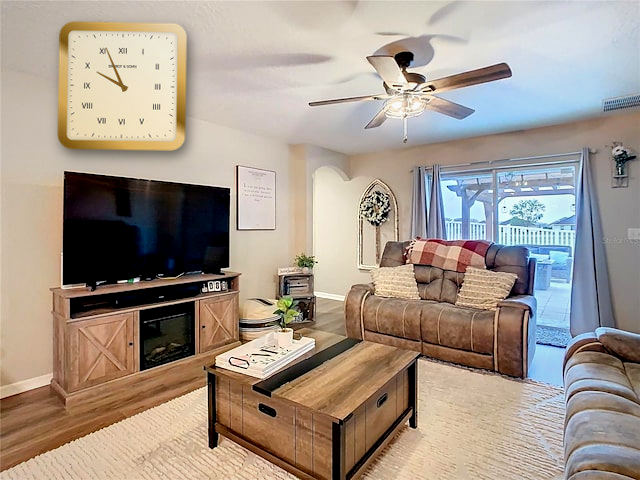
9:56
